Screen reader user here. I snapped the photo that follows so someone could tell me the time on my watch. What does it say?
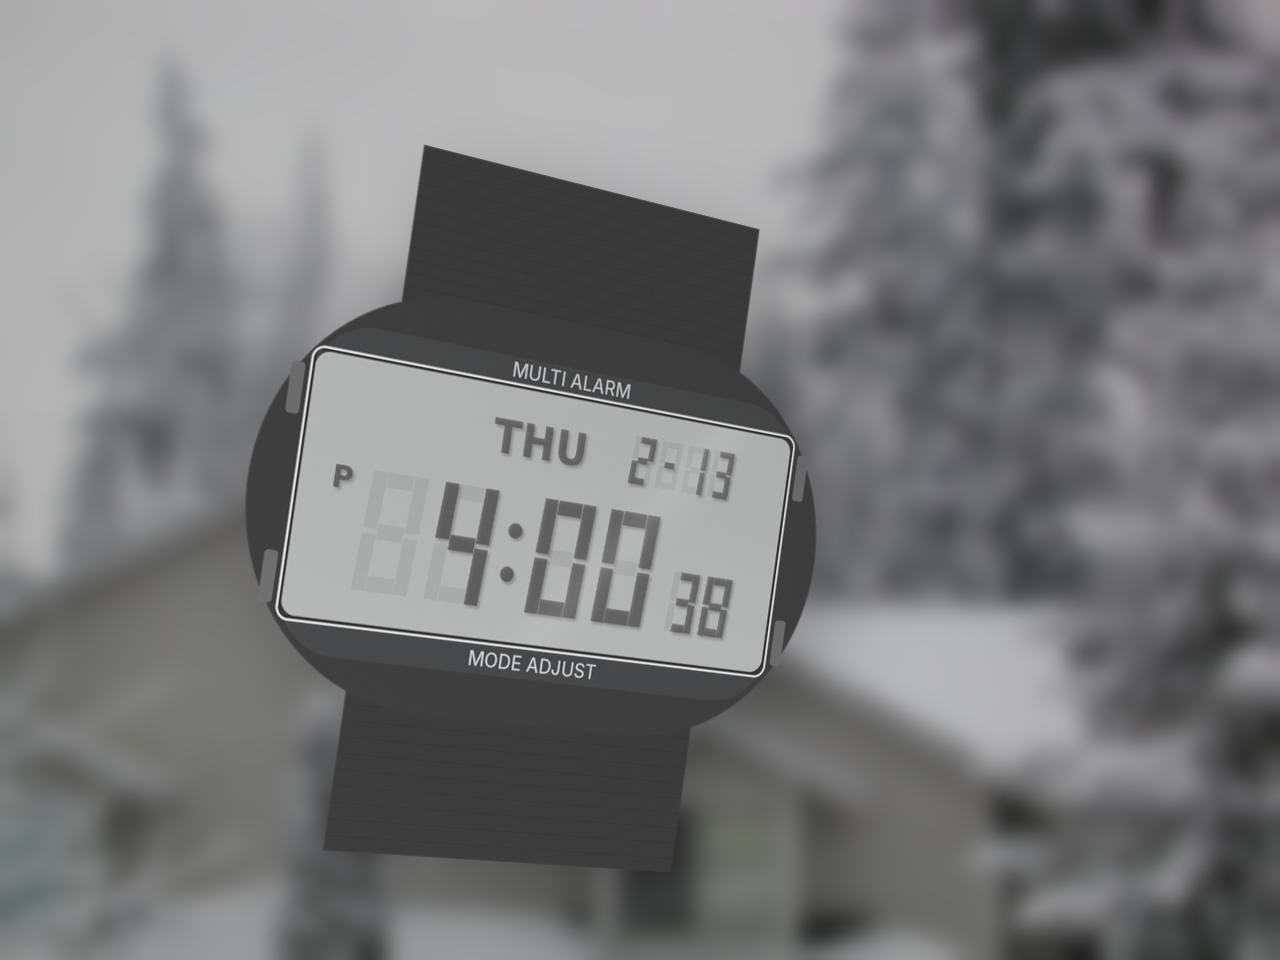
4:00:38
